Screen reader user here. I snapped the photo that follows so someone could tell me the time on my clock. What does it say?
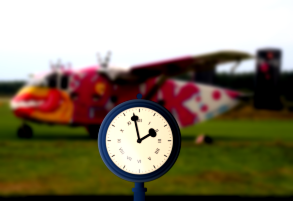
1:58
